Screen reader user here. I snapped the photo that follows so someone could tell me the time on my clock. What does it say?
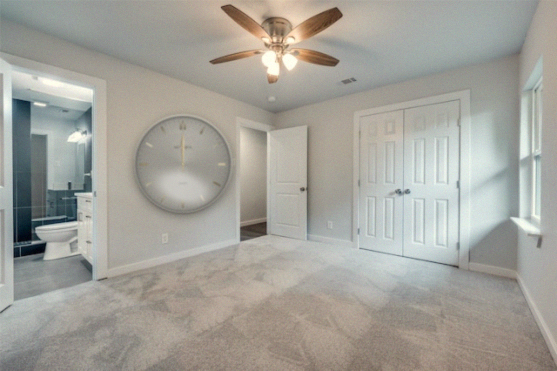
12:00
